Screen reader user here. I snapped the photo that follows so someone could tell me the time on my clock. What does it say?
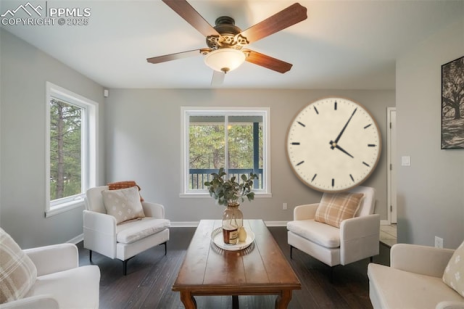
4:05
